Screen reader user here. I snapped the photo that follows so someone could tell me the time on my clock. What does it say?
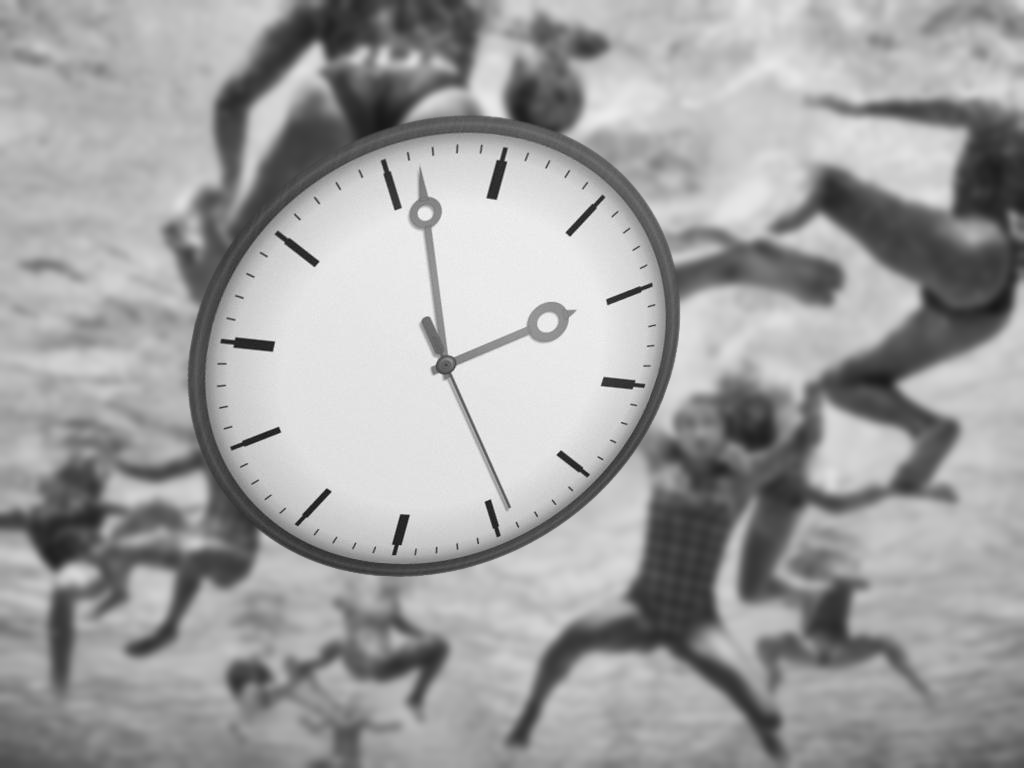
1:56:24
